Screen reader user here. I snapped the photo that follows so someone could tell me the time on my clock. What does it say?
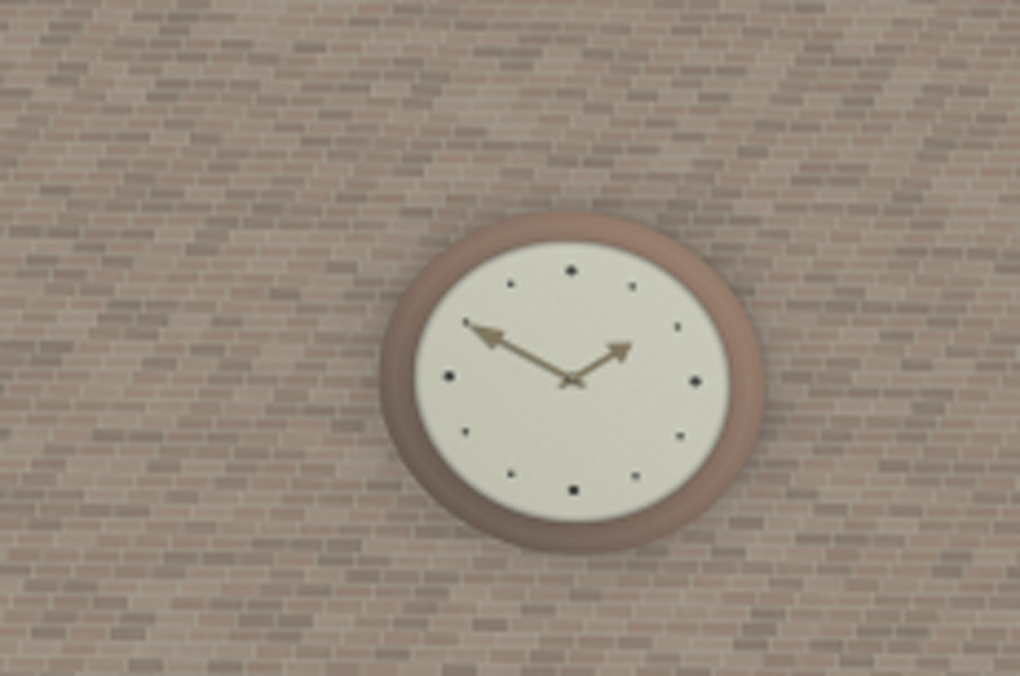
1:50
